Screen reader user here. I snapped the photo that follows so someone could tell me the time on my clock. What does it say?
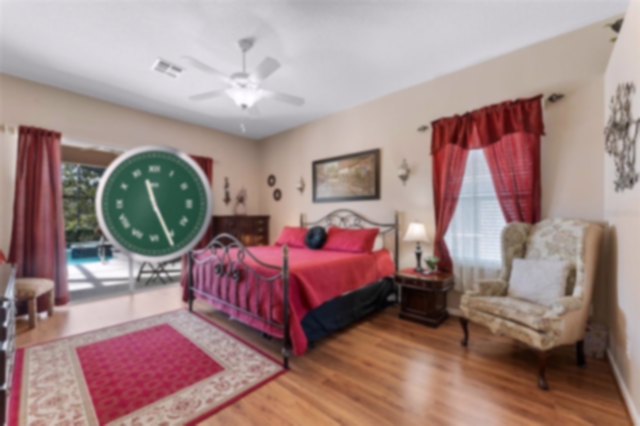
11:26
